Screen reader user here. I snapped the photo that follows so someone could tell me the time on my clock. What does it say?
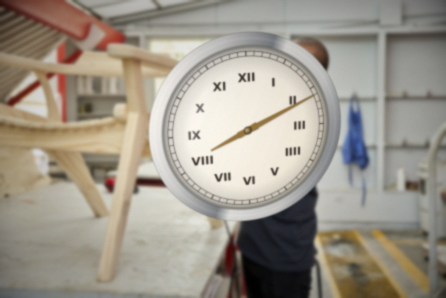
8:11
